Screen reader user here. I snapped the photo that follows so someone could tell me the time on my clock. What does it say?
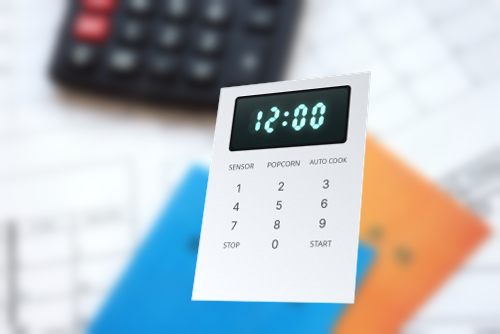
12:00
